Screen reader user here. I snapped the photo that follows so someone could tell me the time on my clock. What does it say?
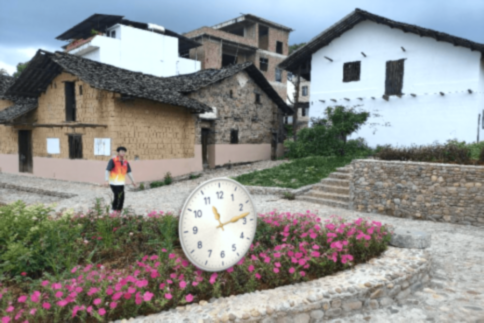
11:13
